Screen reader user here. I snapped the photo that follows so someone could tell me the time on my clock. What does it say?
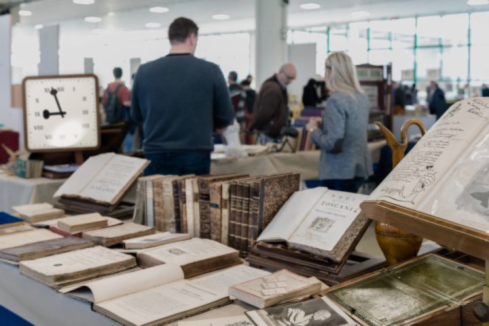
8:57
